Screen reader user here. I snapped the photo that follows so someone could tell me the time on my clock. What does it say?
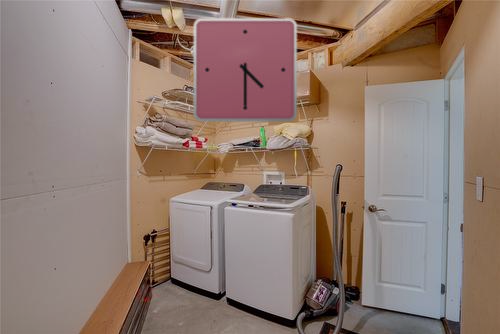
4:30
